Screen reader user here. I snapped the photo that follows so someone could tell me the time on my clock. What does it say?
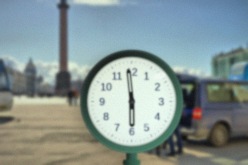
5:59
